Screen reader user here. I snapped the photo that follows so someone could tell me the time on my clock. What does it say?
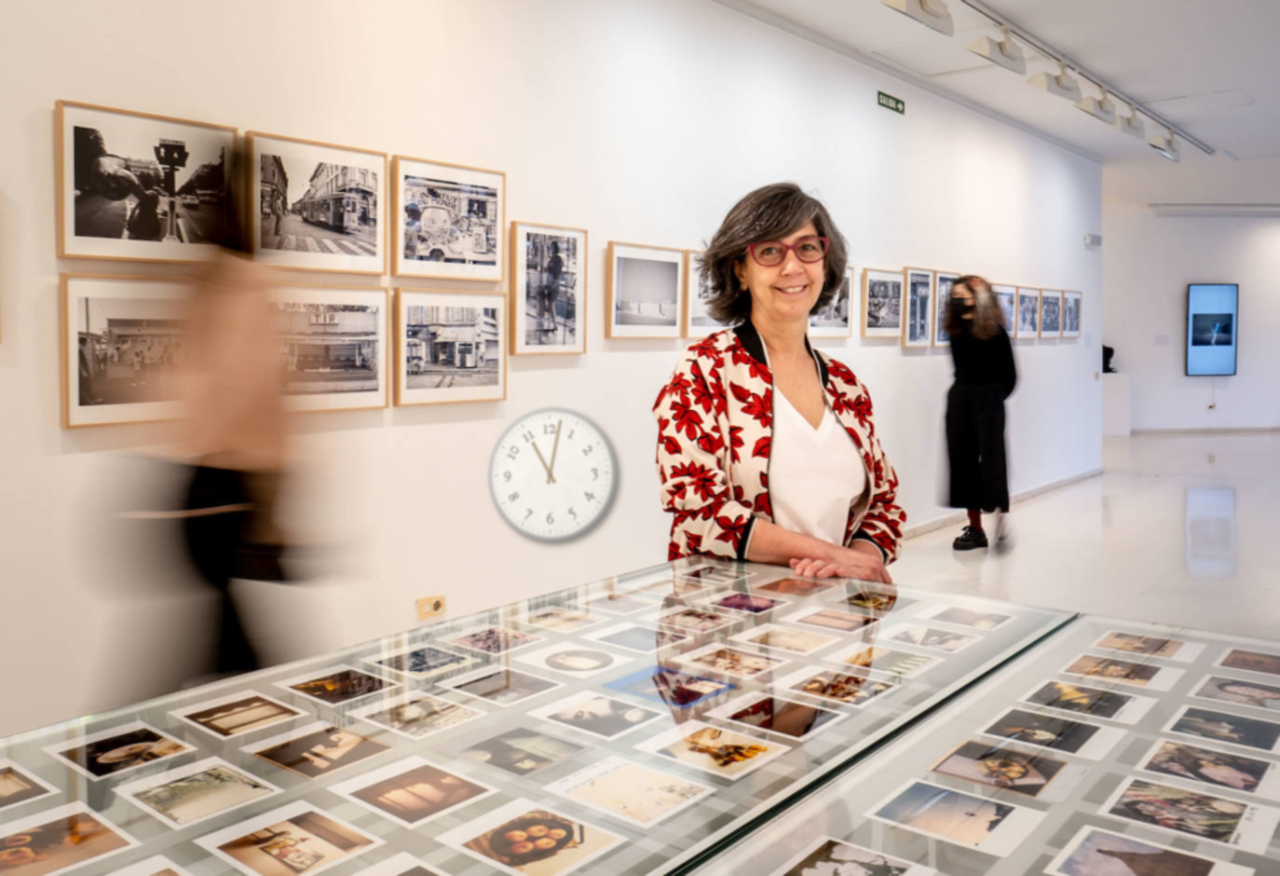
11:02
